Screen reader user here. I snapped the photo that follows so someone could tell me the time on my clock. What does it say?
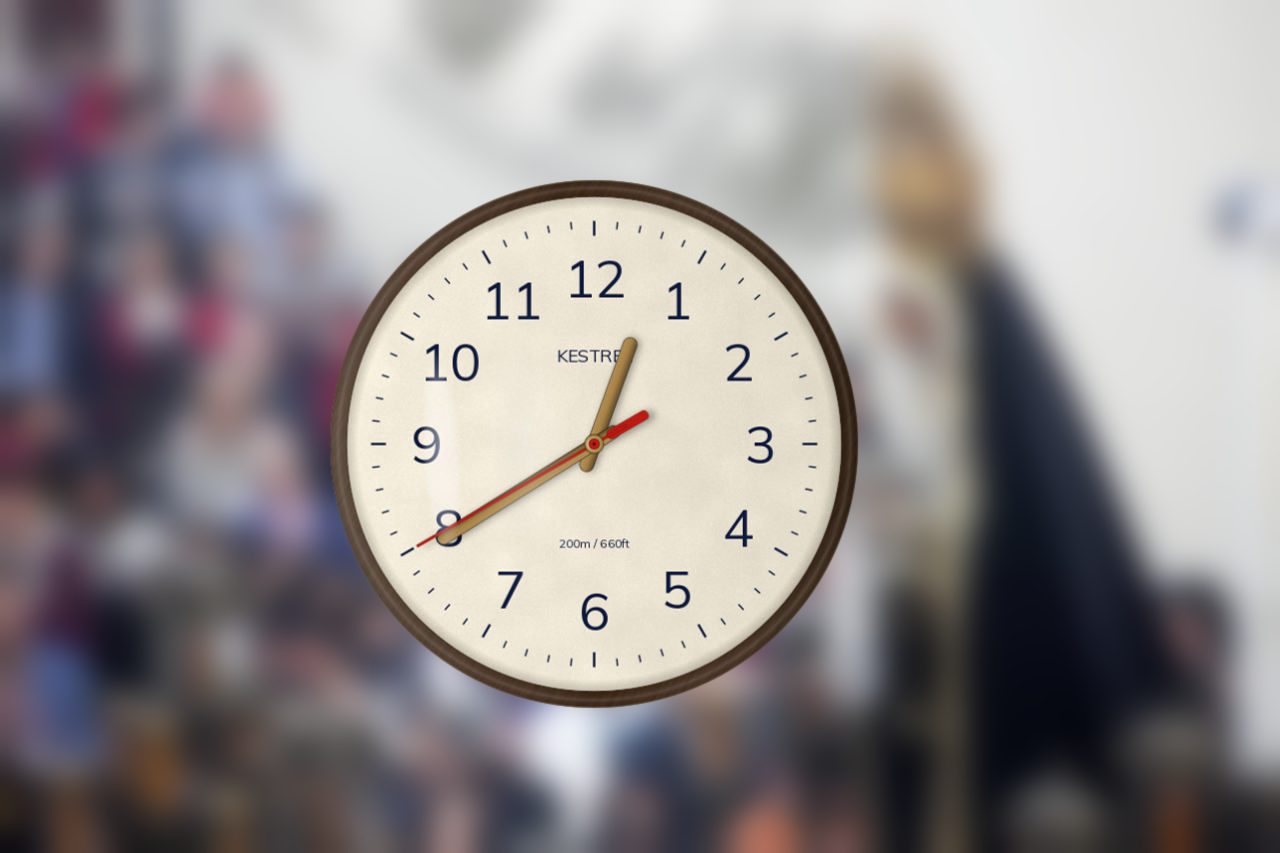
12:39:40
